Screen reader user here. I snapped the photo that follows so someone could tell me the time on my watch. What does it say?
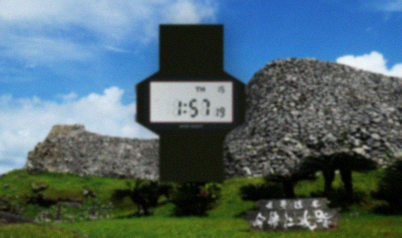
1:57
